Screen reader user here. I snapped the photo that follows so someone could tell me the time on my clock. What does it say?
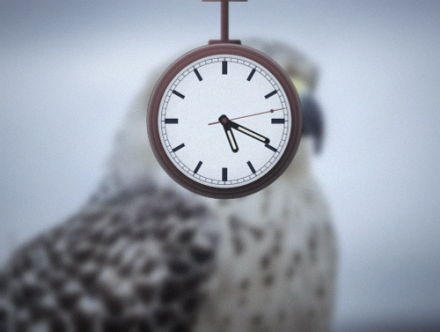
5:19:13
